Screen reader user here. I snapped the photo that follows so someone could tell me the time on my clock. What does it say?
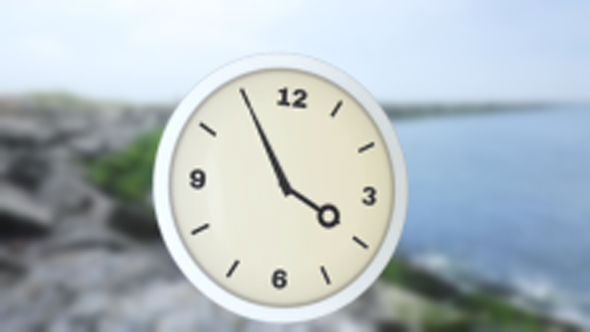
3:55
